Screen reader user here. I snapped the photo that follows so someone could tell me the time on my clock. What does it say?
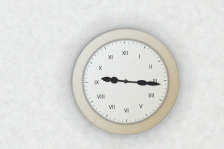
9:16
